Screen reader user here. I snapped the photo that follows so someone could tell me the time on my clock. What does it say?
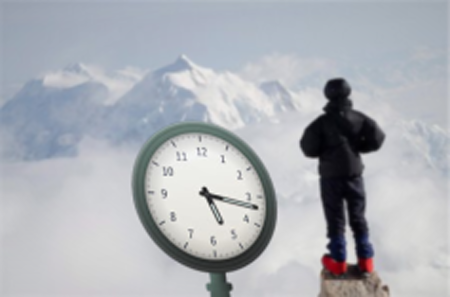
5:17
